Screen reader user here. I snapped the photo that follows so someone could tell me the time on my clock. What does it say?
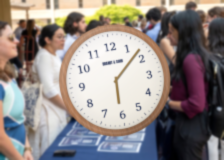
6:08
